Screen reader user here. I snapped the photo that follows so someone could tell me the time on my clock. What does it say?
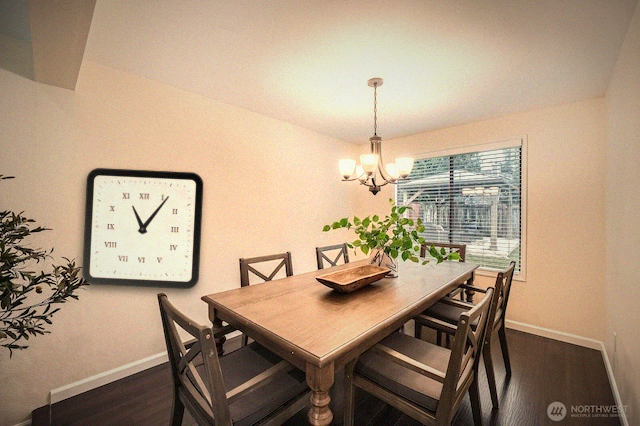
11:06
